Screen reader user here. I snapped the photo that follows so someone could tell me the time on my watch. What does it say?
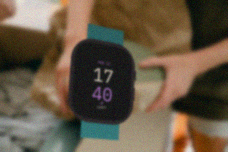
17:40
